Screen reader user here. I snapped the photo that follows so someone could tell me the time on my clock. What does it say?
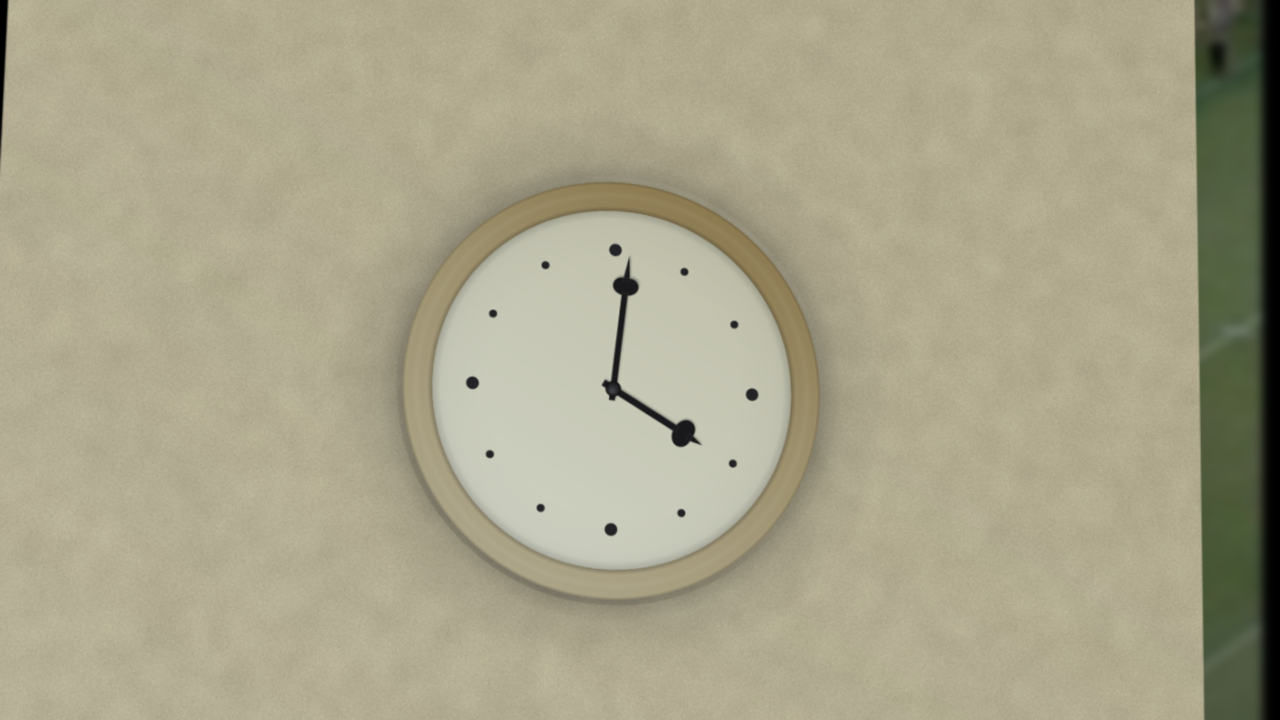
4:01
